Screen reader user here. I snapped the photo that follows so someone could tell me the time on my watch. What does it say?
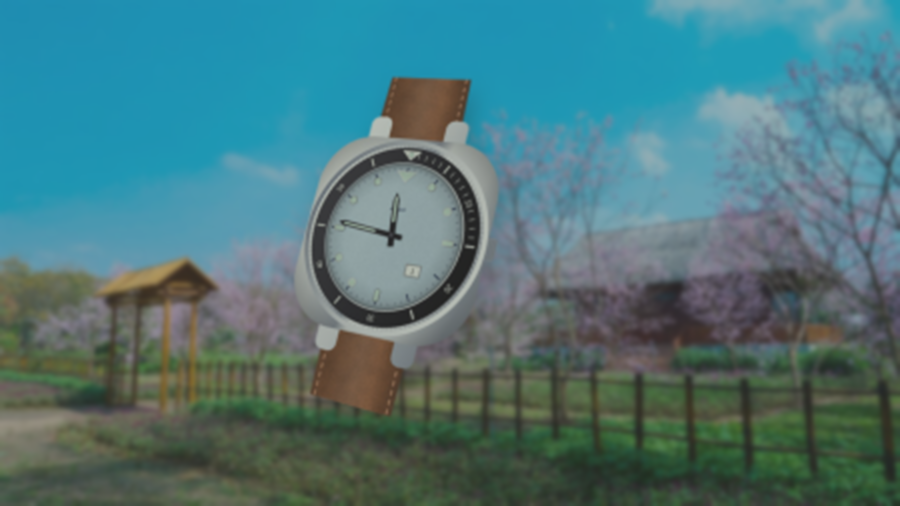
11:46
